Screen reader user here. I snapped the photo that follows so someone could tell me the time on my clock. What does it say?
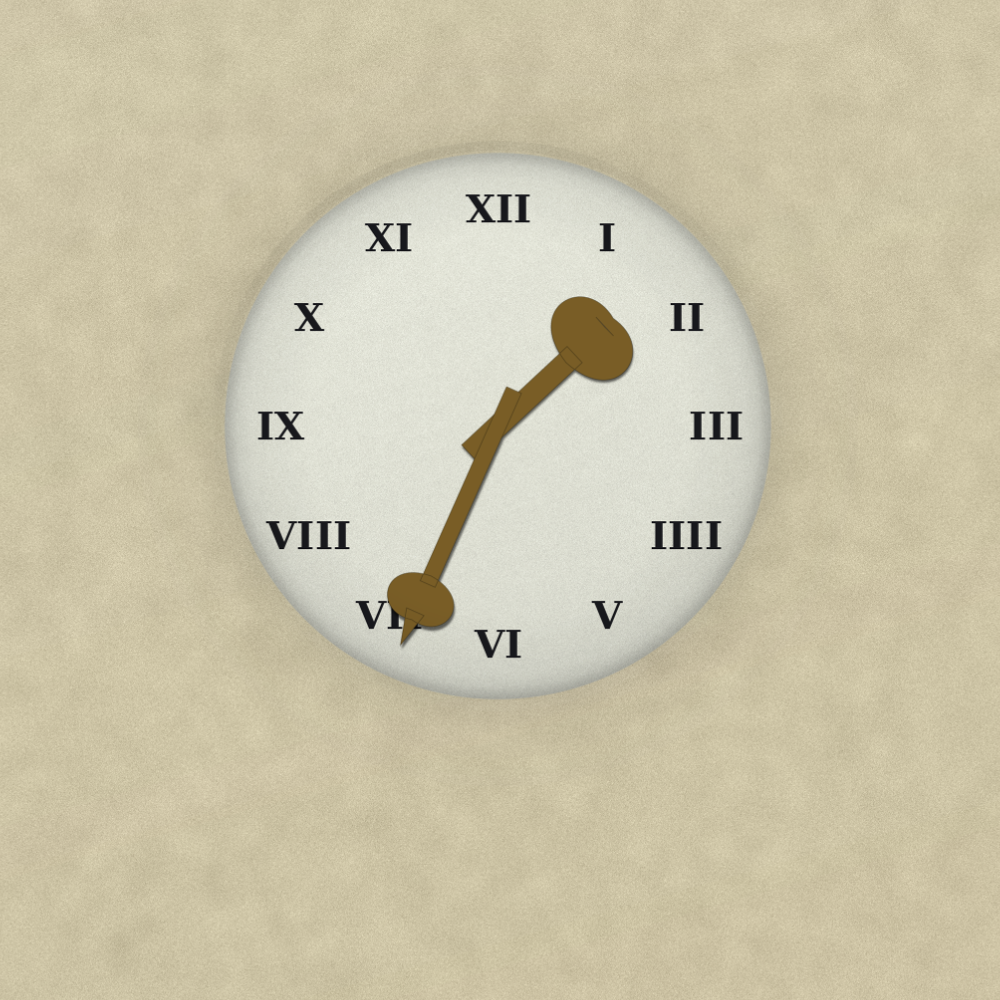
1:34
